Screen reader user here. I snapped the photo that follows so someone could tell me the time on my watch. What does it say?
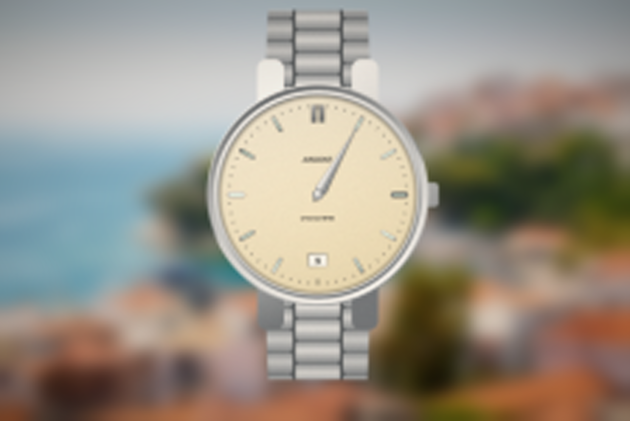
1:05
